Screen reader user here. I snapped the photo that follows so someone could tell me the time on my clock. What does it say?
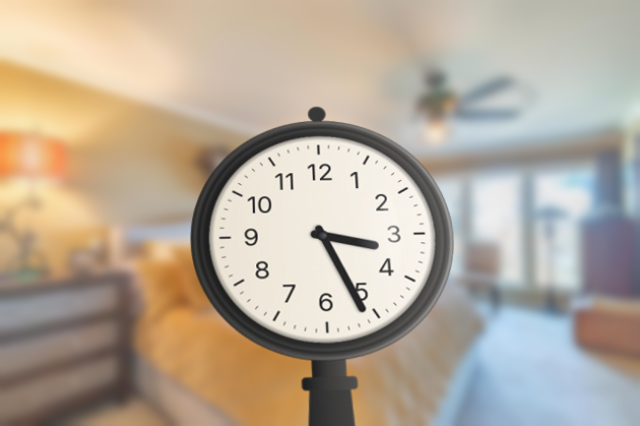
3:26
